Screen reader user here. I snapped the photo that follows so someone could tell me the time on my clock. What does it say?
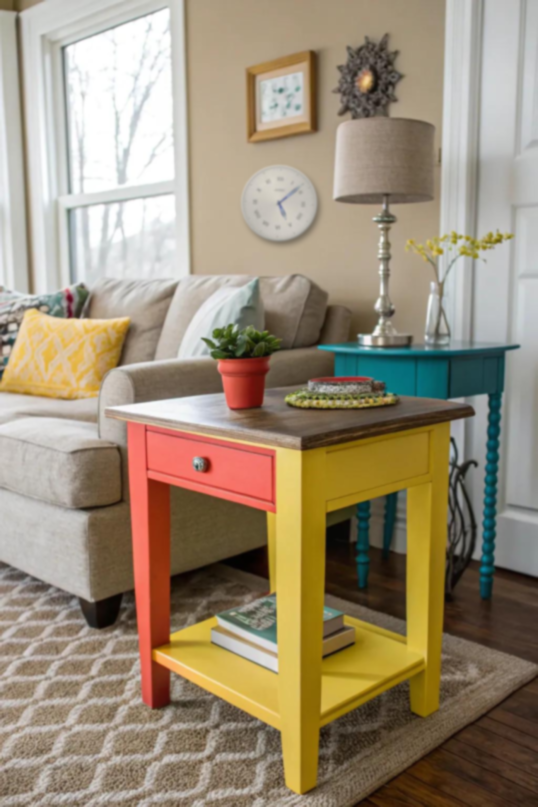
5:08
